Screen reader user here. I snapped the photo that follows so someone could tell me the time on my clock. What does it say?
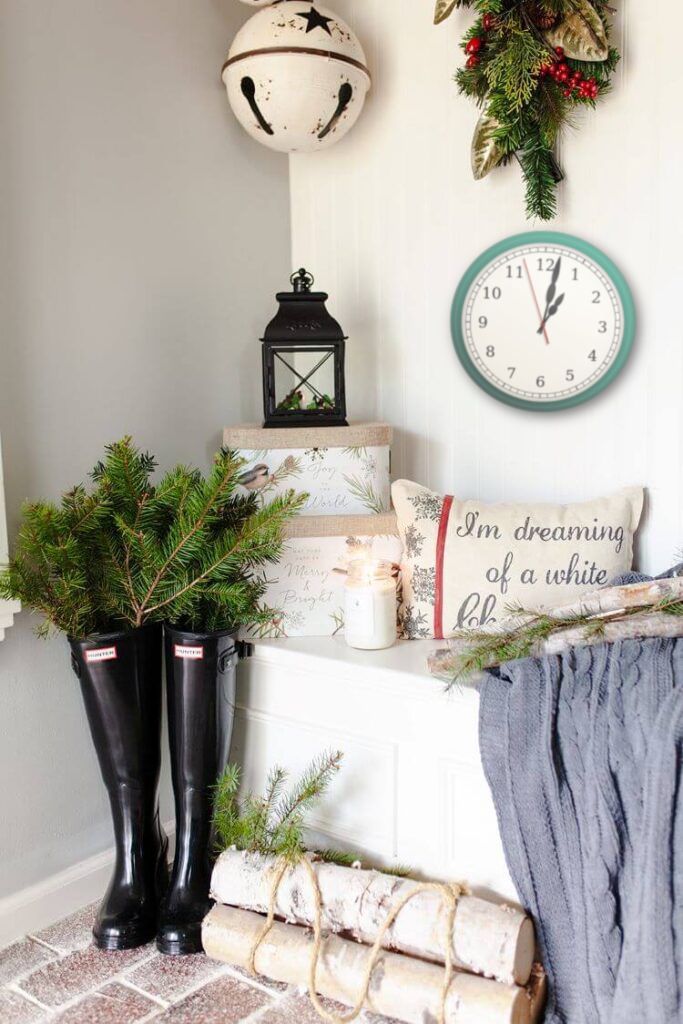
1:01:57
